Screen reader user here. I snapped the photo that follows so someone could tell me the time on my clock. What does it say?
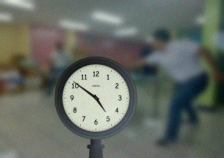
4:51
